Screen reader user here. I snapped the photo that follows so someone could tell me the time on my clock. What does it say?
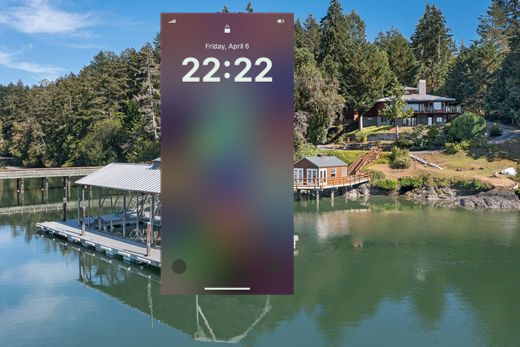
22:22
